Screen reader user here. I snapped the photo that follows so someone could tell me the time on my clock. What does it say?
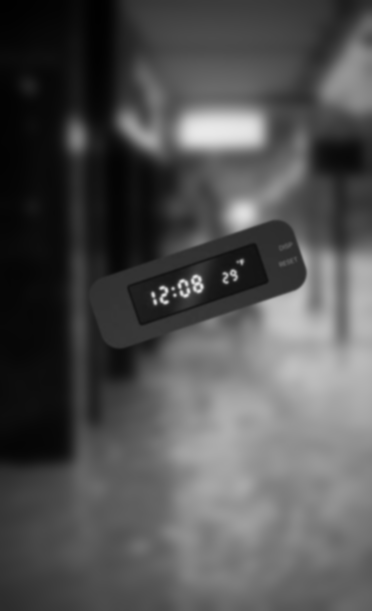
12:08
